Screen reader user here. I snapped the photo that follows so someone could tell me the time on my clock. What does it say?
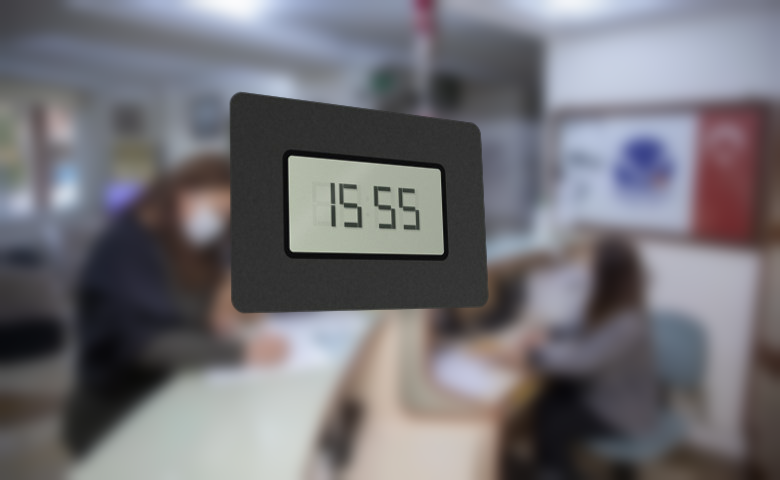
15:55
